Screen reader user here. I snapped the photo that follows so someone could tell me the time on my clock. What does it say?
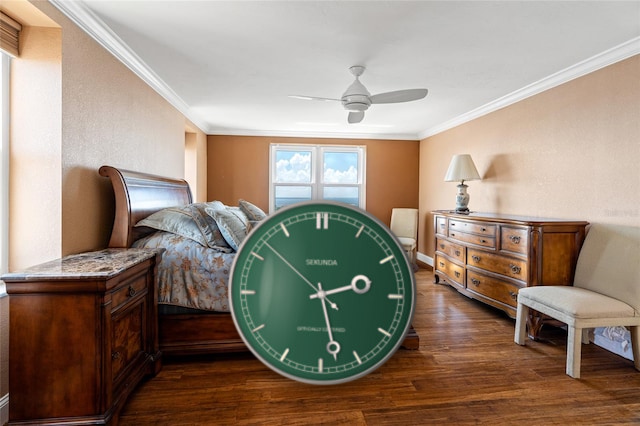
2:27:52
